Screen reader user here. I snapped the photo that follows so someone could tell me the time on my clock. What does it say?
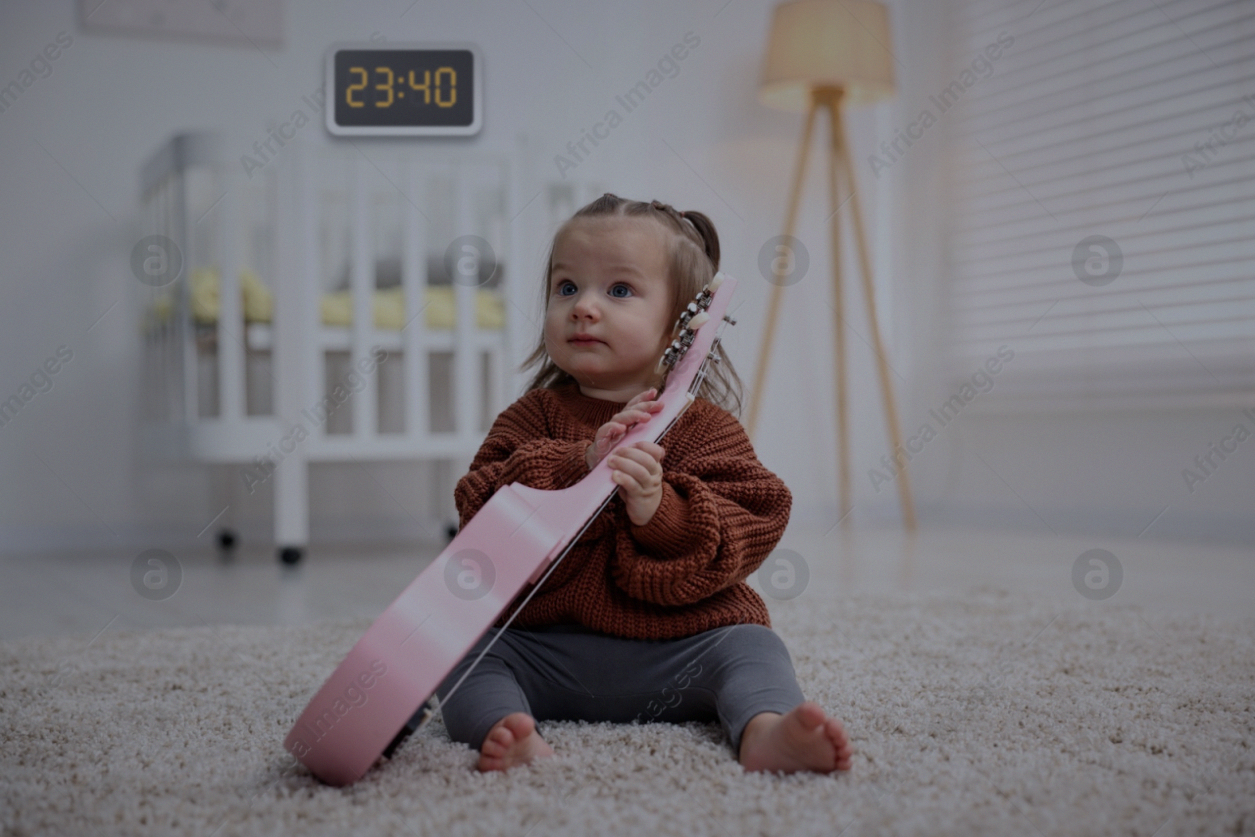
23:40
